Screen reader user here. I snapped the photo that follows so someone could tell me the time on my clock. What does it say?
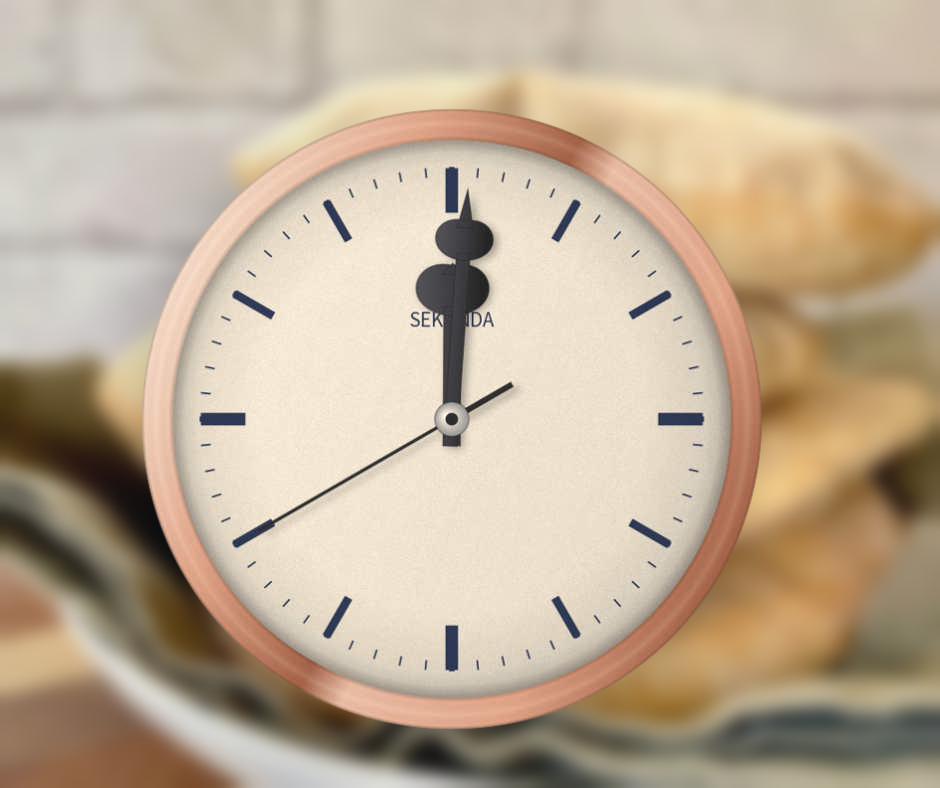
12:00:40
